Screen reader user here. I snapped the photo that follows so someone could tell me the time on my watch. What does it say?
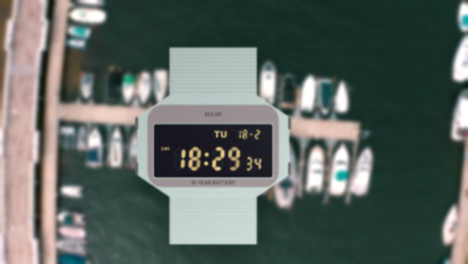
18:29:34
